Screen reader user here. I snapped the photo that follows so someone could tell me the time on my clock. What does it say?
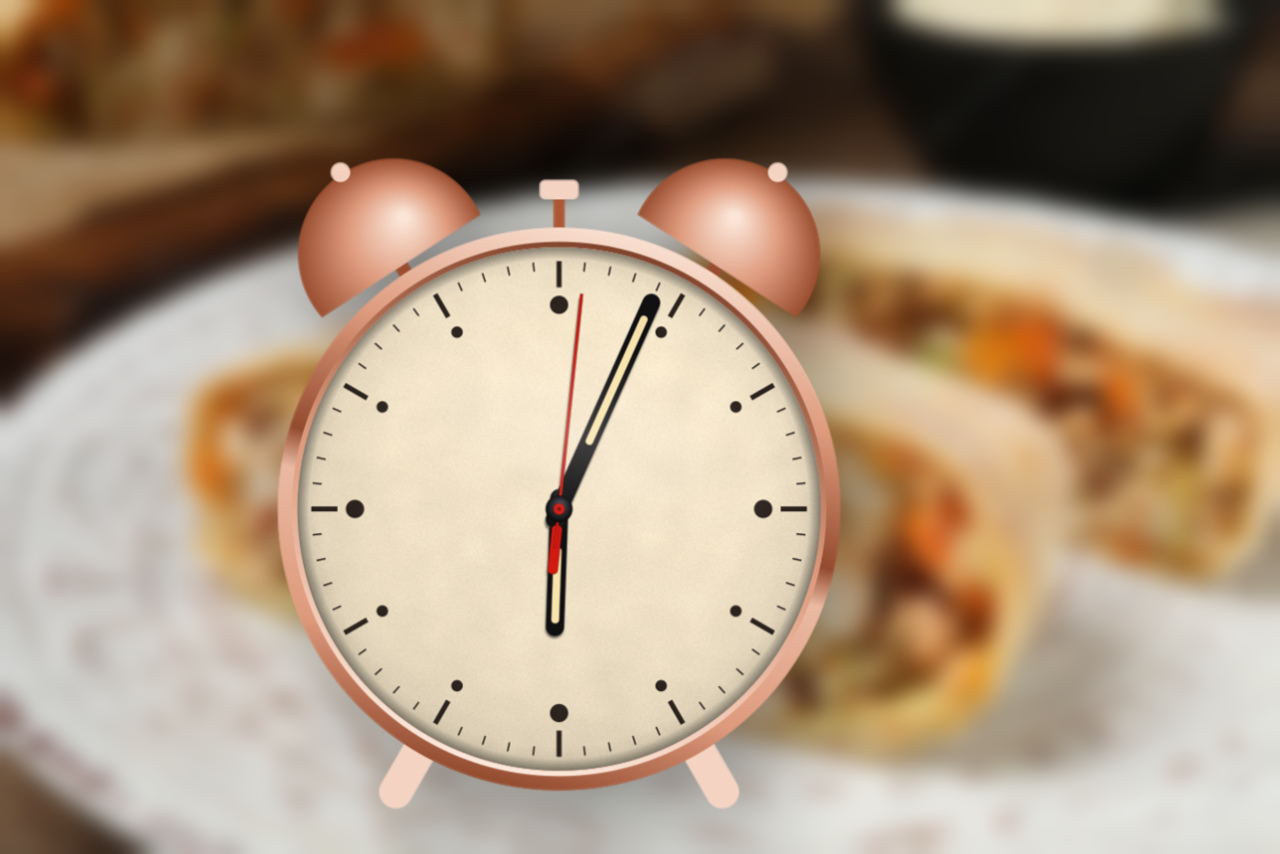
6:04:01
